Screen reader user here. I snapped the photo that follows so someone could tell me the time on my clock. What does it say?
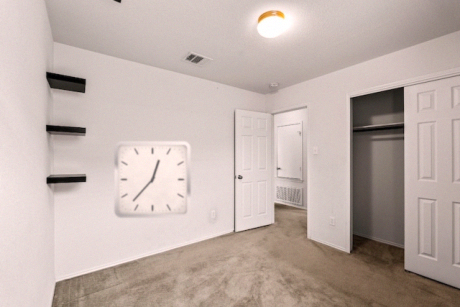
12:37
